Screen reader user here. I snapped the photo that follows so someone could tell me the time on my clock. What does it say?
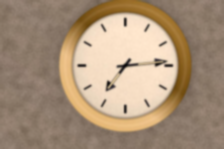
7:14
